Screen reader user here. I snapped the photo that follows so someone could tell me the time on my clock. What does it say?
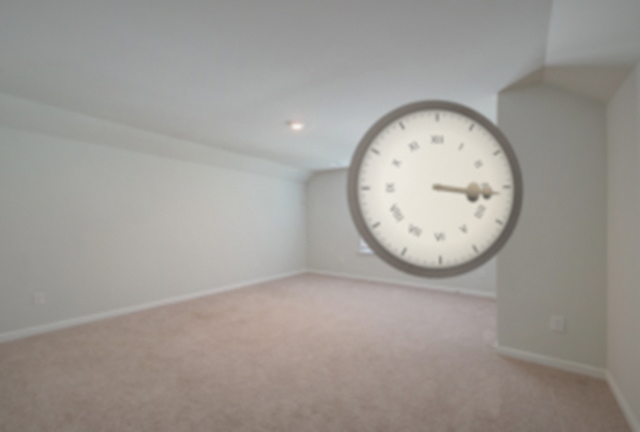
3:16
